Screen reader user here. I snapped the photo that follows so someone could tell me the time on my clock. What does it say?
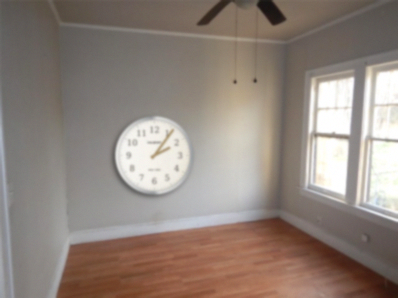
2:06
